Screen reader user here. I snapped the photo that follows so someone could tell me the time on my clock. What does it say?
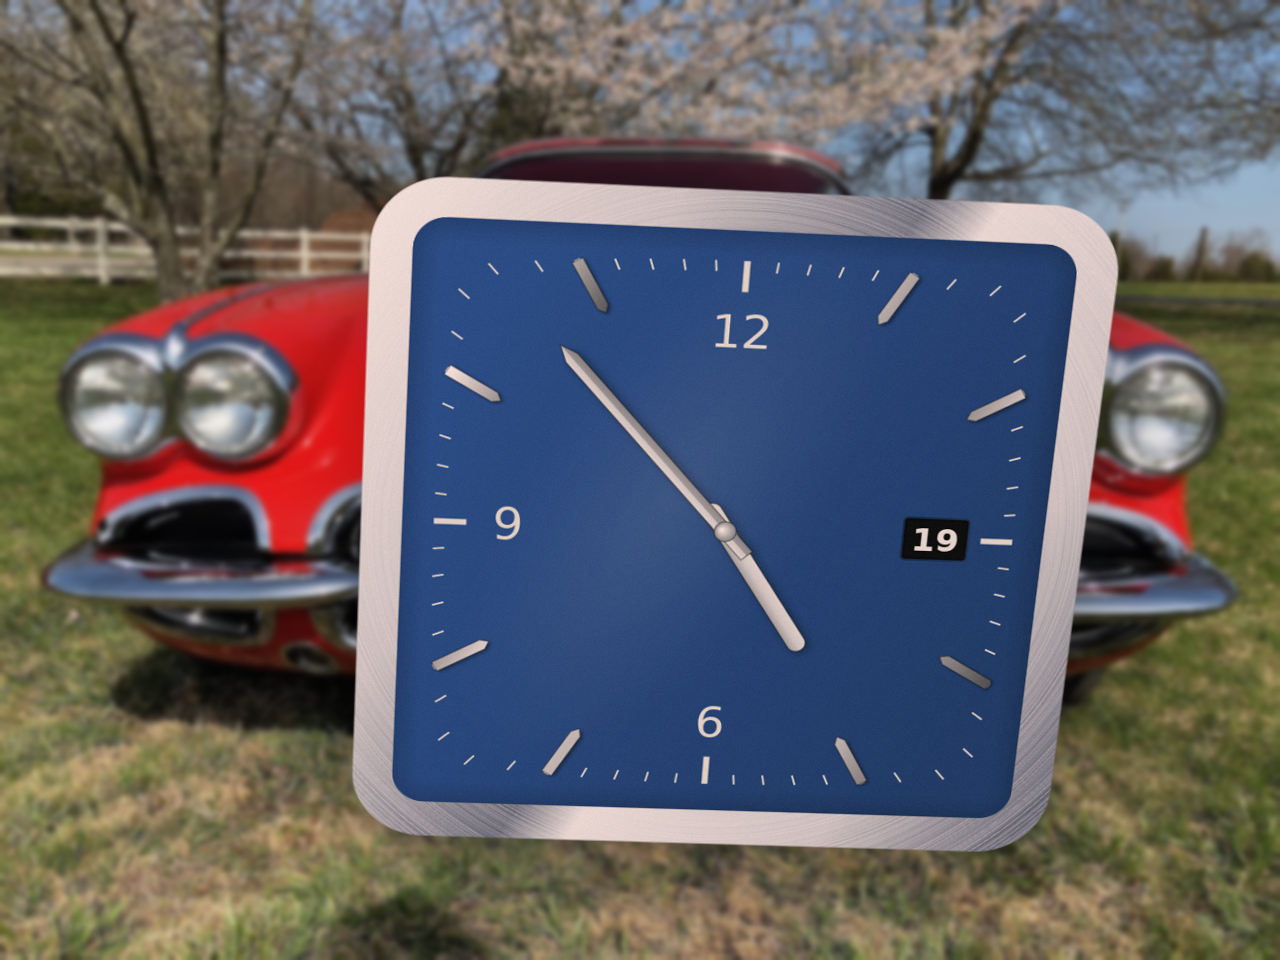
4:53
